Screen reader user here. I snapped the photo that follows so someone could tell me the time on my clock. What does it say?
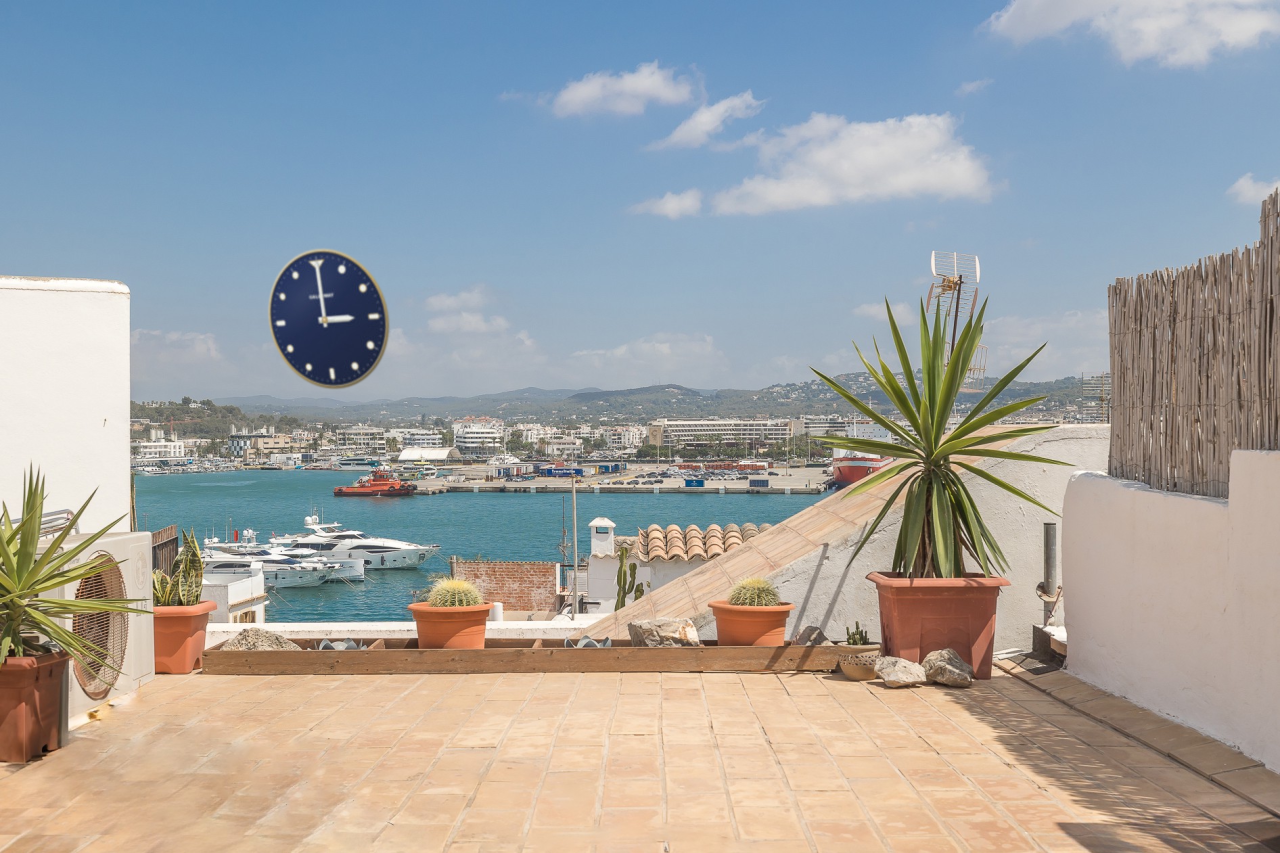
3:00
